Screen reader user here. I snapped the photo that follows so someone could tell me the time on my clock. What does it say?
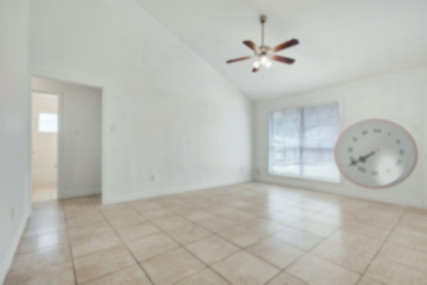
7:39
